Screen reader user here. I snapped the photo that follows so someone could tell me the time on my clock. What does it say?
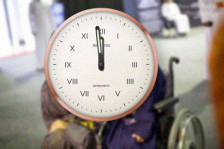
11:59
